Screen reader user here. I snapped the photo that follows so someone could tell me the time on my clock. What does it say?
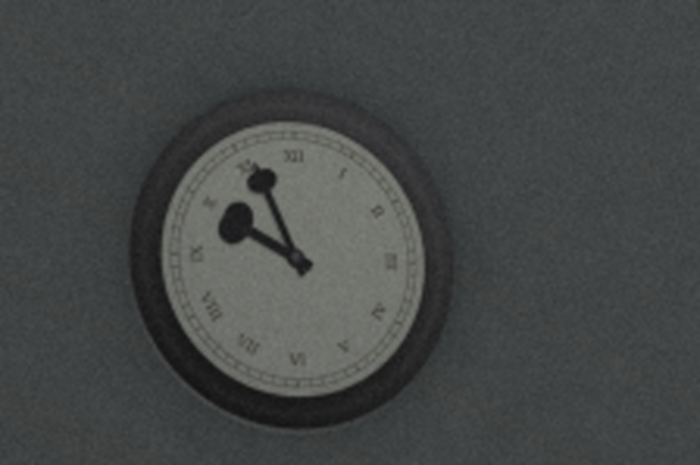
9:56
